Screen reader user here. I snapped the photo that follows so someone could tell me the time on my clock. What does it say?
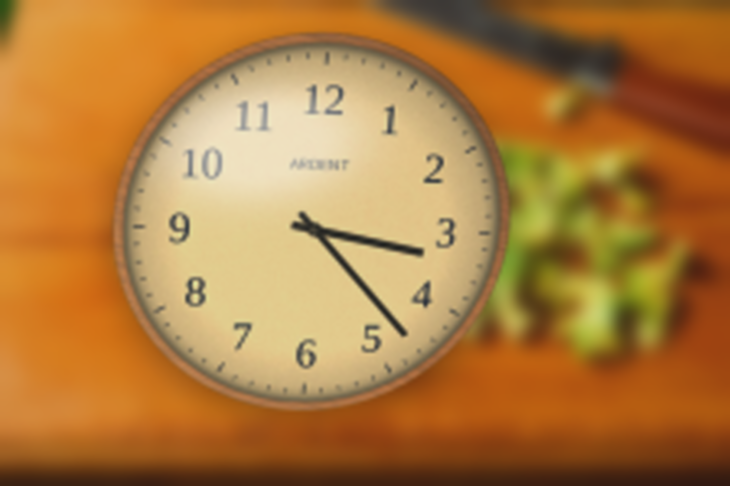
3:23
